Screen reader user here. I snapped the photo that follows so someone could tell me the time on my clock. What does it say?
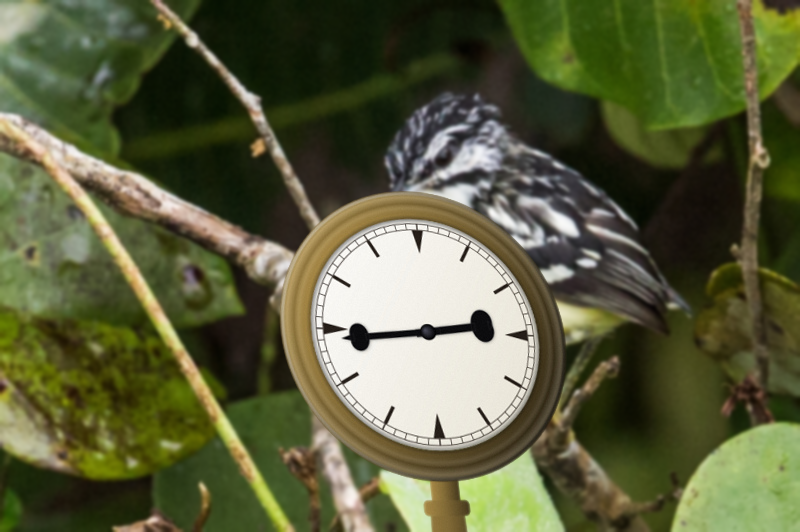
2:44
